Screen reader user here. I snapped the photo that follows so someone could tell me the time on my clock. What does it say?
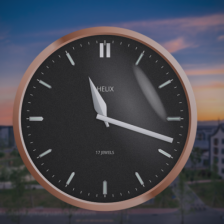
11:18
